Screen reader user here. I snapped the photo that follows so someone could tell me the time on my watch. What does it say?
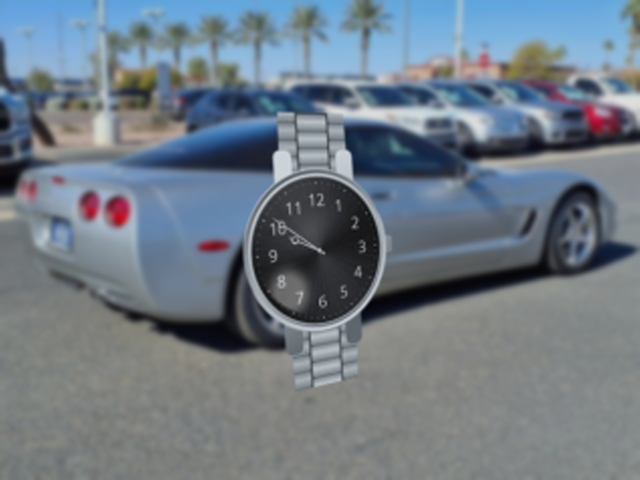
9:51
